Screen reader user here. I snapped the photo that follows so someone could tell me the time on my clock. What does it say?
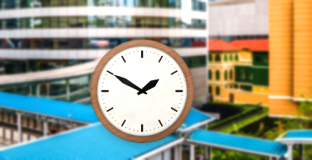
1:50
